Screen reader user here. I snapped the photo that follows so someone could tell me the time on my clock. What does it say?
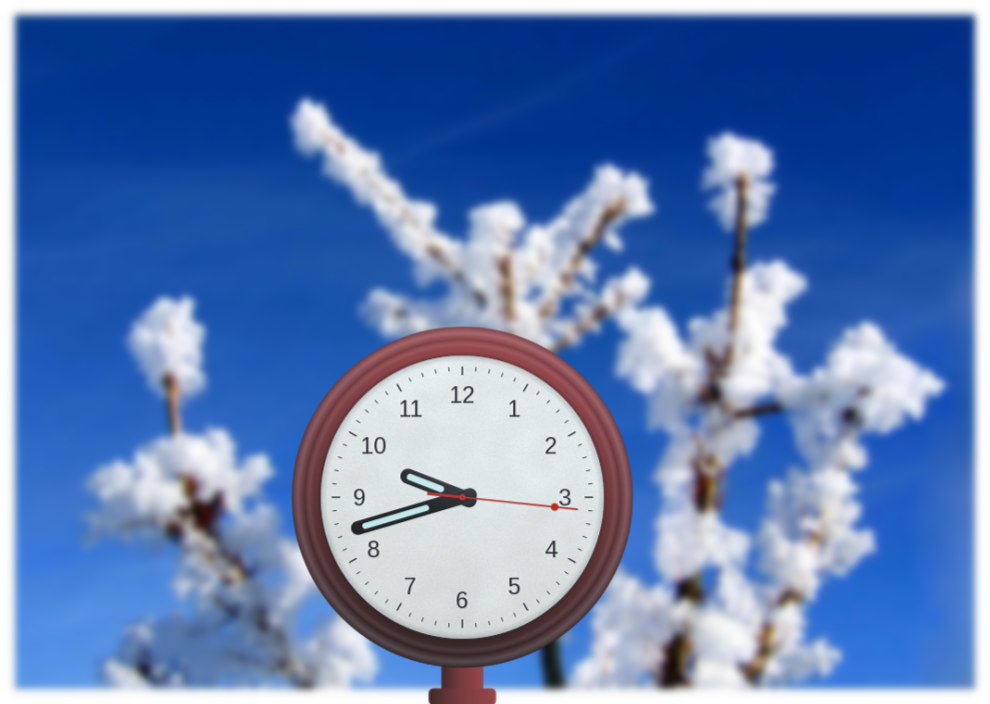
9:42:16
